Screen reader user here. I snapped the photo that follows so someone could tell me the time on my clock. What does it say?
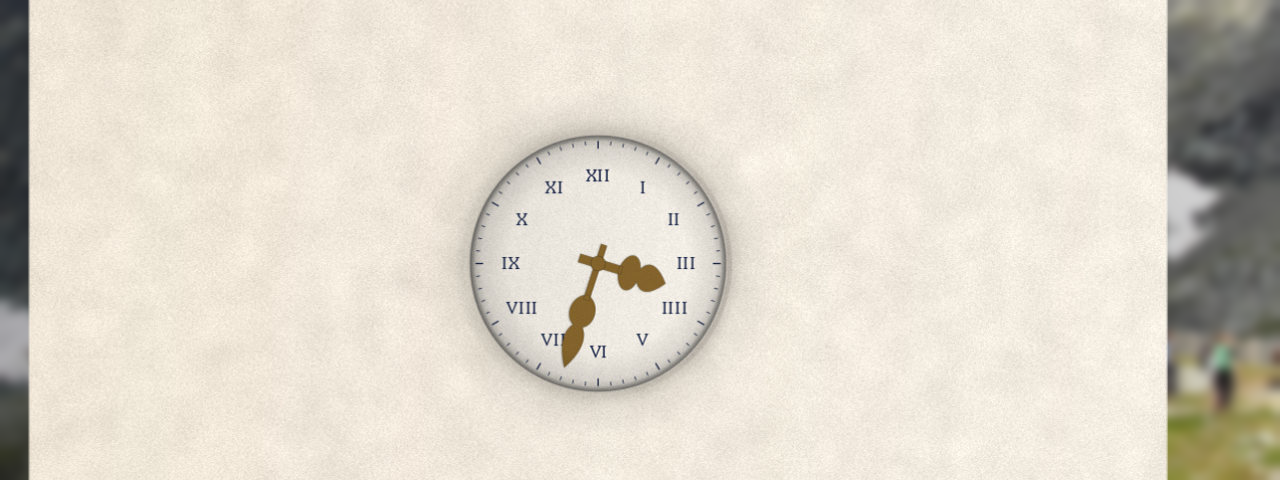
3:33
